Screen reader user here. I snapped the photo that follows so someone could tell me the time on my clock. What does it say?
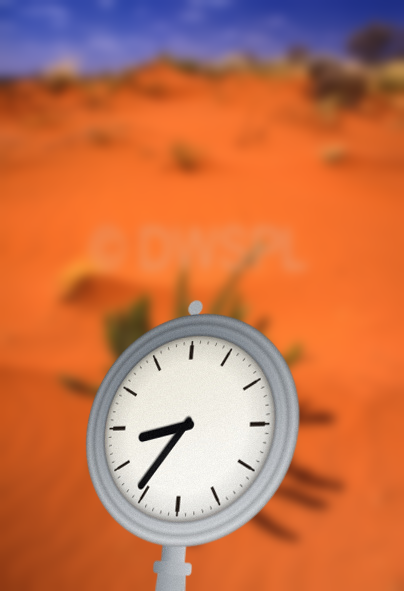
8:36
